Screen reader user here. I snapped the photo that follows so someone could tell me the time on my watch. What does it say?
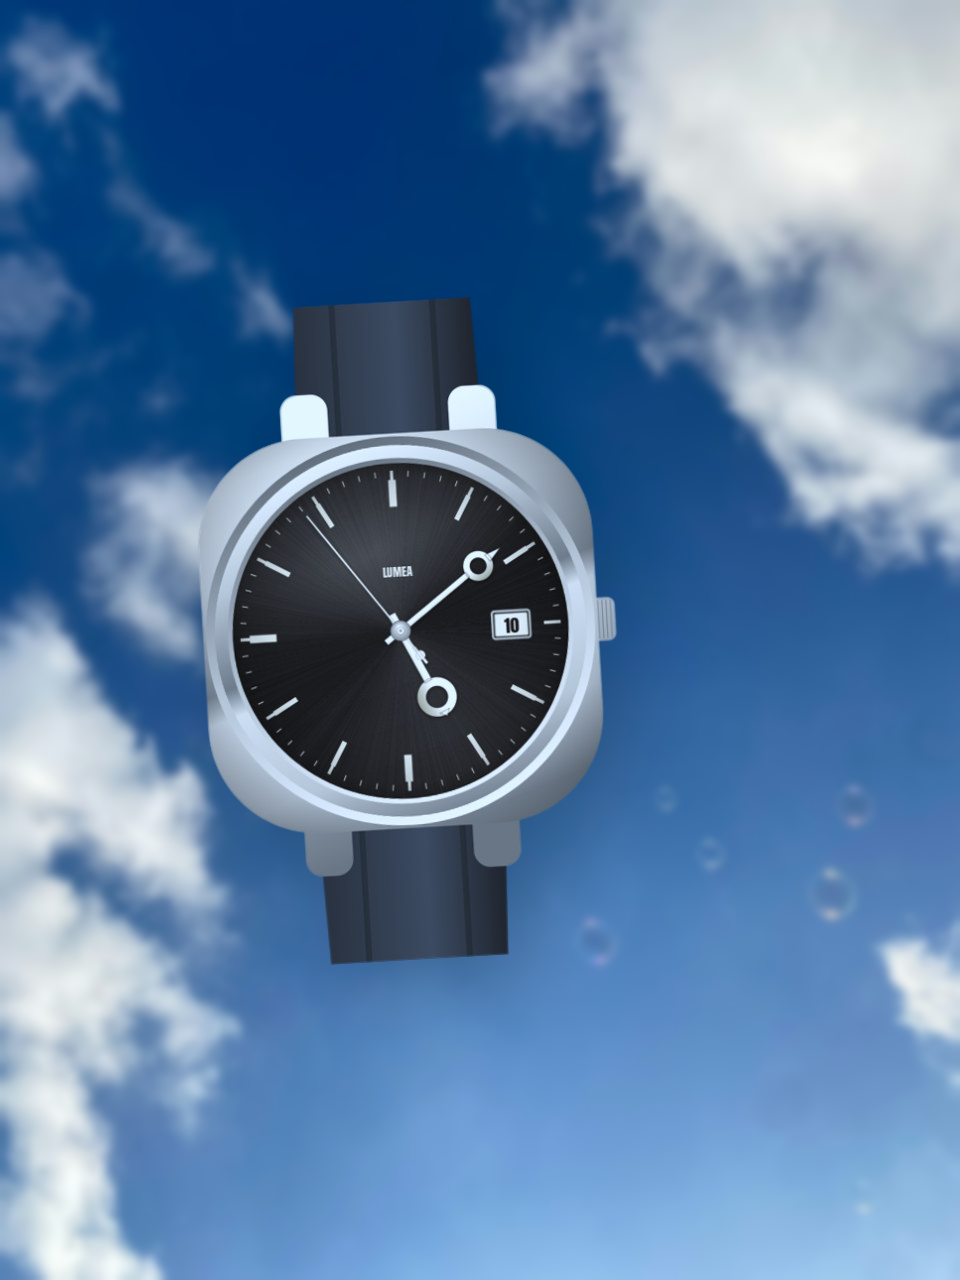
5:08:54
